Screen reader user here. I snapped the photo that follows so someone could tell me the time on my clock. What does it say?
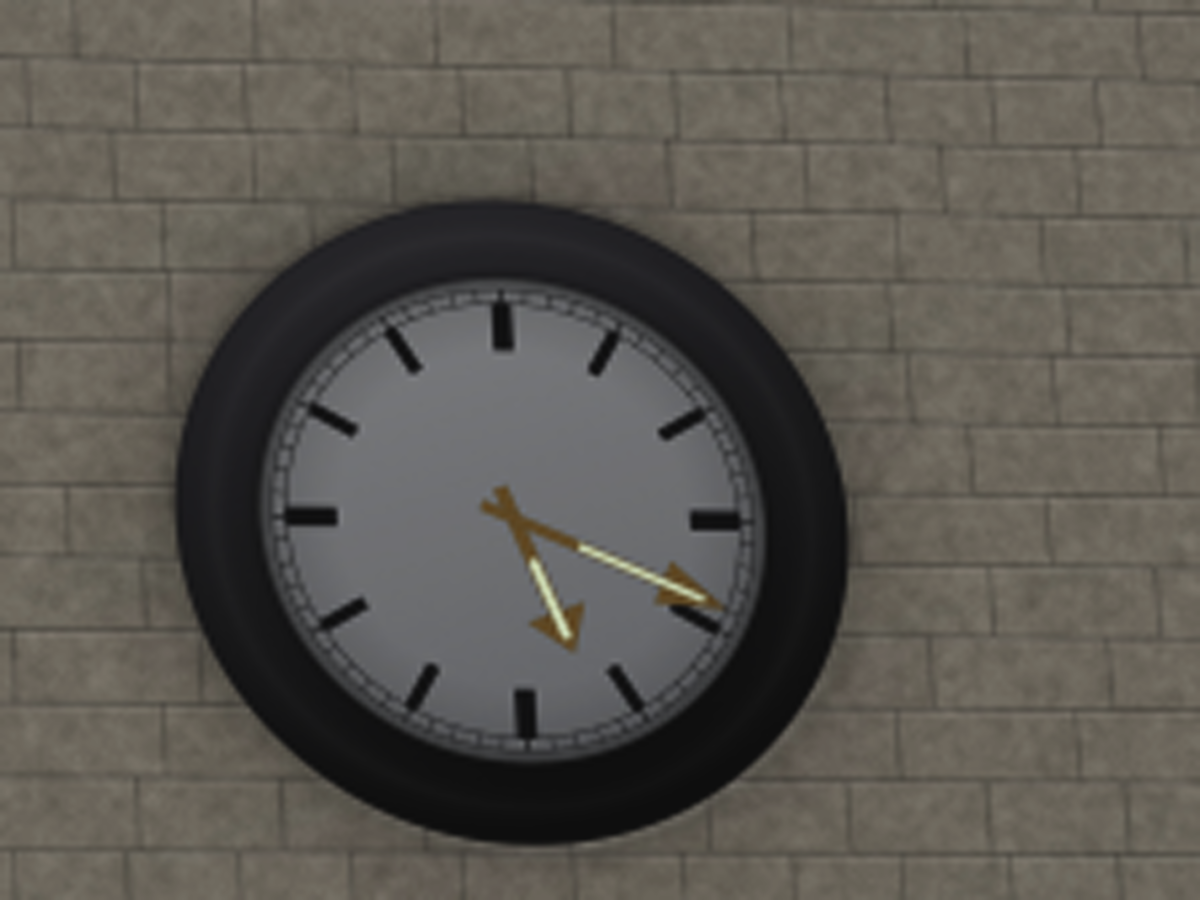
5:19
